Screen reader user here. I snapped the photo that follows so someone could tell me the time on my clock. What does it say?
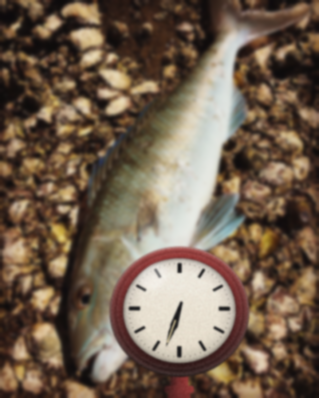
6:33
